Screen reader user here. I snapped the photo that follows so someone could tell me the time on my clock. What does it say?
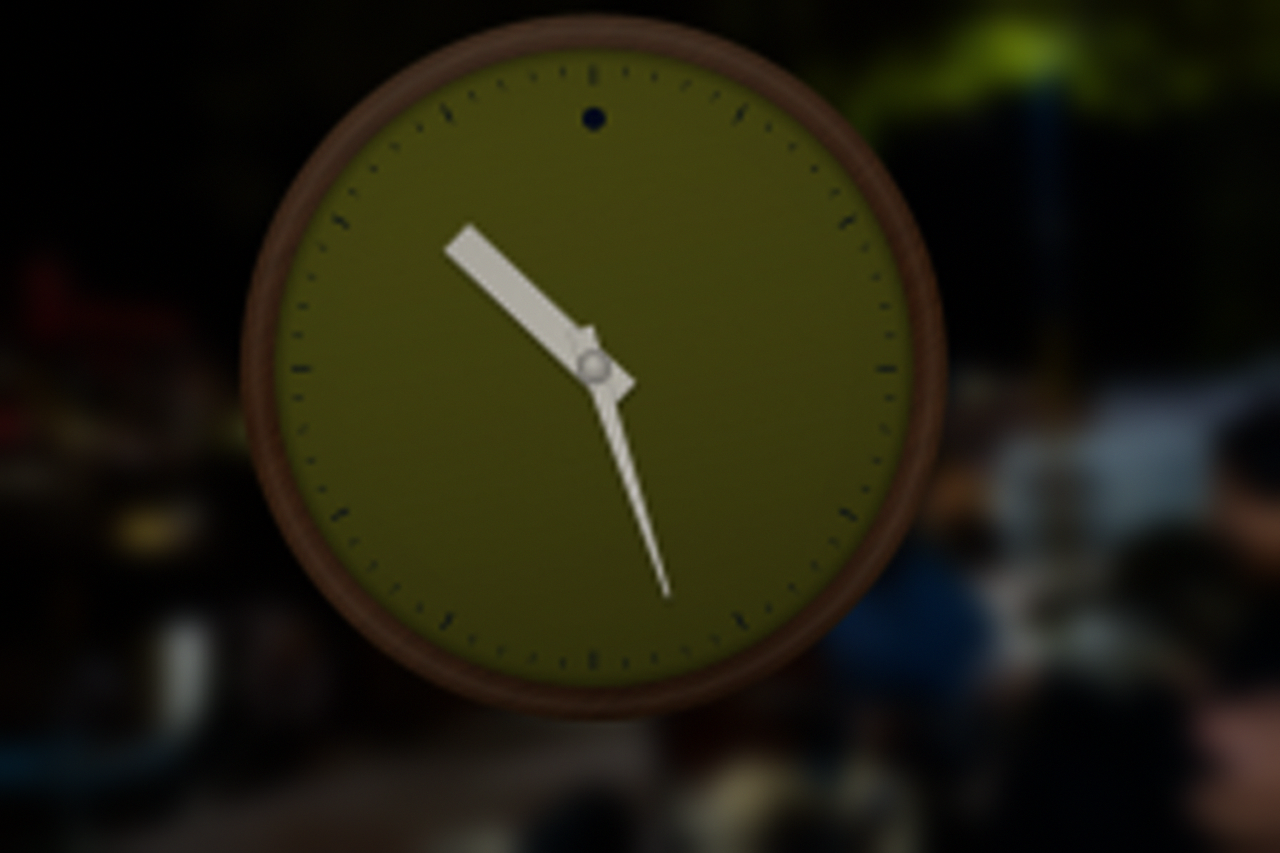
10:27
